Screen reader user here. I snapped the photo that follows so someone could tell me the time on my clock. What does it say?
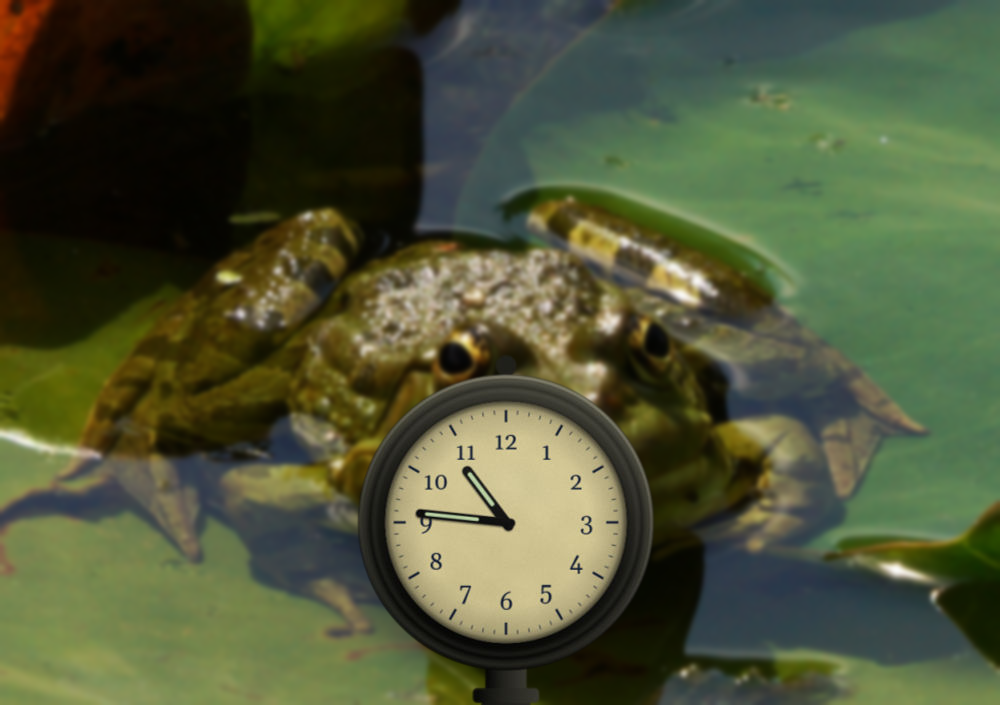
10:46
